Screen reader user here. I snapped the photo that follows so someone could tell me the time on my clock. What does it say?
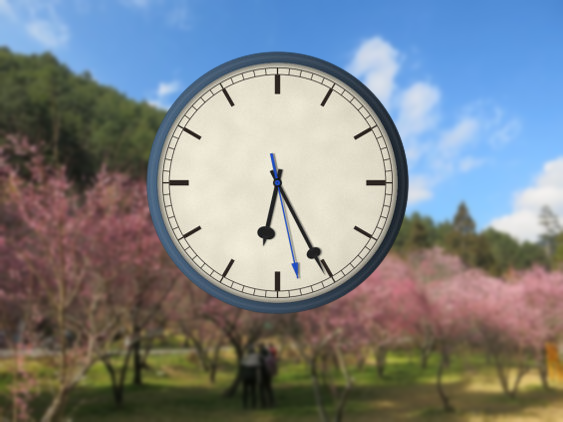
6:25:28
